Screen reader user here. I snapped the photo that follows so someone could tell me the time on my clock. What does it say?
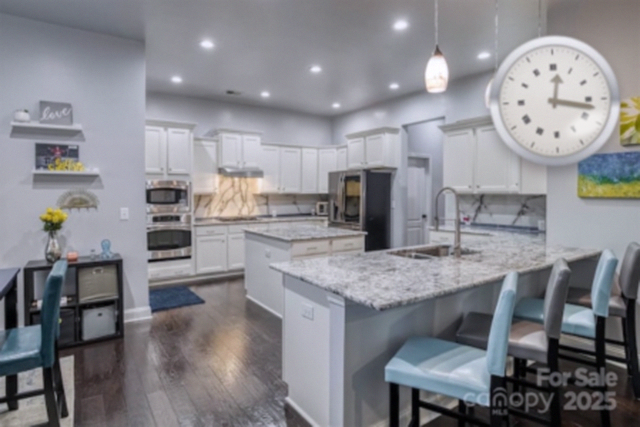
12:17
